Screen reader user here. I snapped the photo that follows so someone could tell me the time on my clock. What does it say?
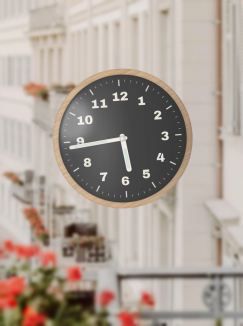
5:44
